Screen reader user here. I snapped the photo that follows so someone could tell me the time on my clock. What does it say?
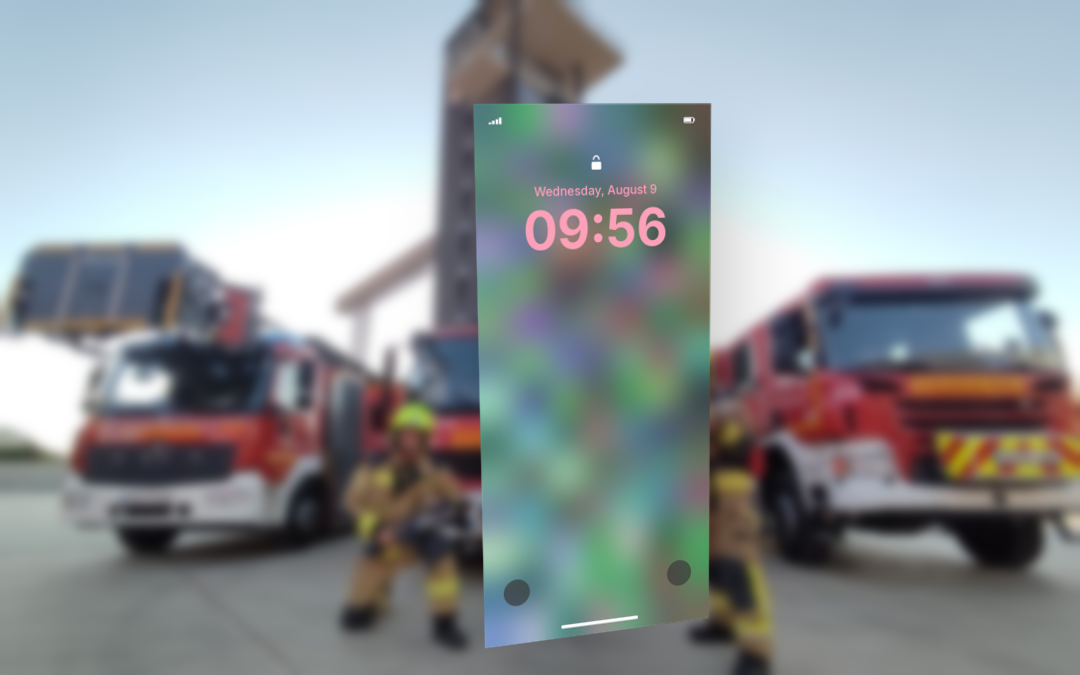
9:56
